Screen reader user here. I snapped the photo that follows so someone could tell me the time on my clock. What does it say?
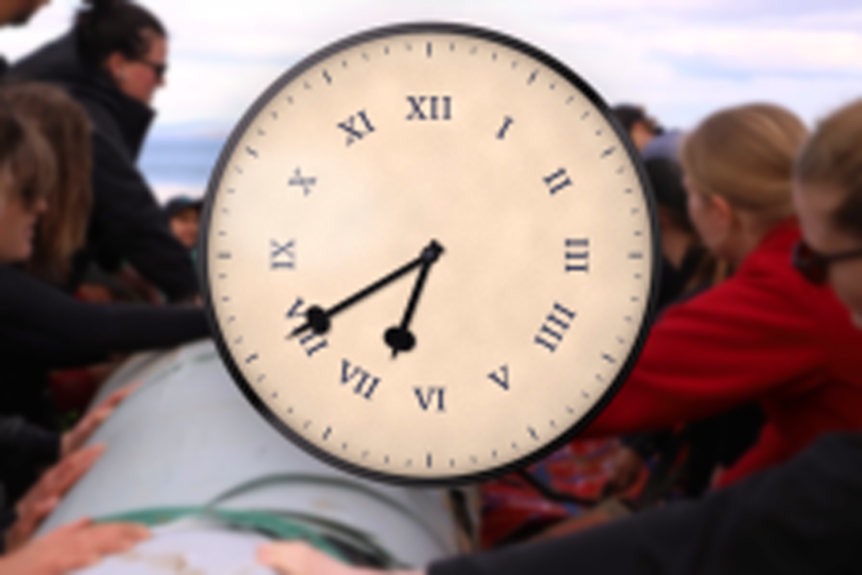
6:40
